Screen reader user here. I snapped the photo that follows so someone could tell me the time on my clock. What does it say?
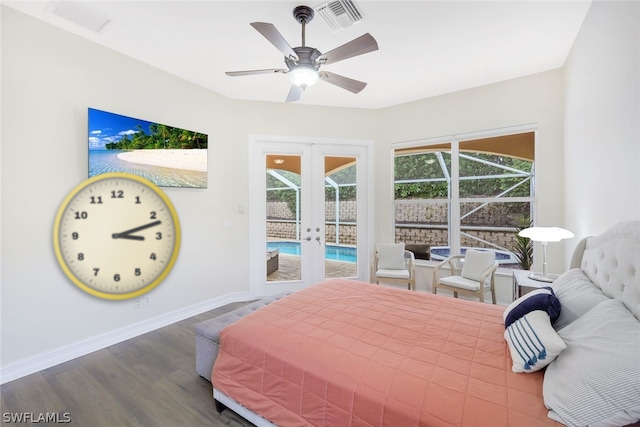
3:12
